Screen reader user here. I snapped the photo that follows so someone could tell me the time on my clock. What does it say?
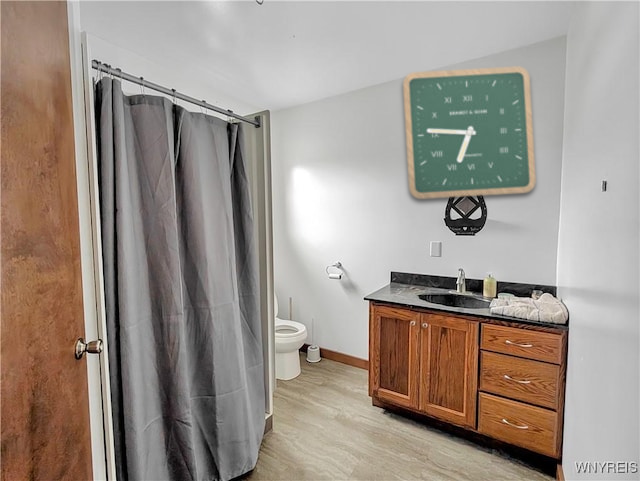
6:46
